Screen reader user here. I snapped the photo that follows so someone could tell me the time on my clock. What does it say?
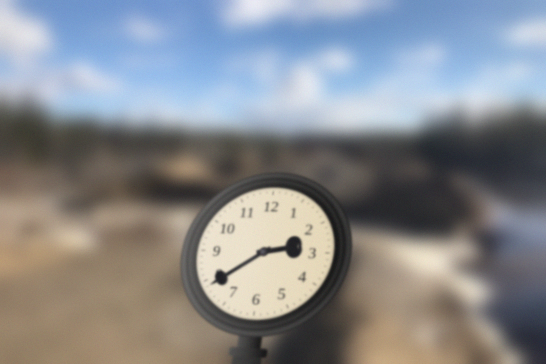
2:39
